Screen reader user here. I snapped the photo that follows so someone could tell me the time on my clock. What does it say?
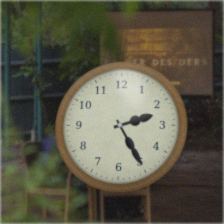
2:25
